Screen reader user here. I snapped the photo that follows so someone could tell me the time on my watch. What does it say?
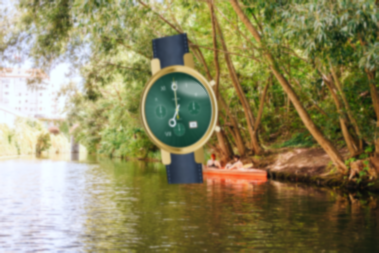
7:00
